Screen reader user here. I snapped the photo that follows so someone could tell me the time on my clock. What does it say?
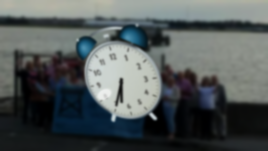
6:35
